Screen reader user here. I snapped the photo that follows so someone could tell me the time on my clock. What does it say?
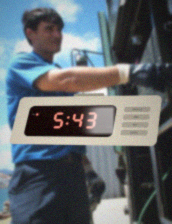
5:43
